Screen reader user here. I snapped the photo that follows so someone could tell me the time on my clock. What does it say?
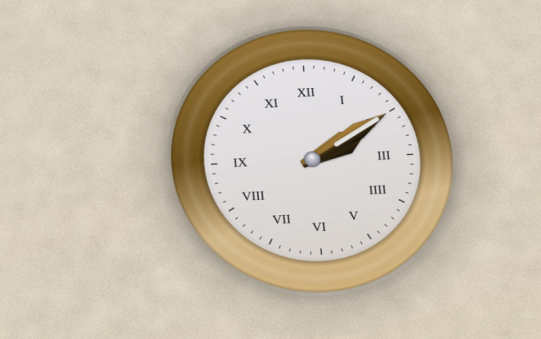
2:10
